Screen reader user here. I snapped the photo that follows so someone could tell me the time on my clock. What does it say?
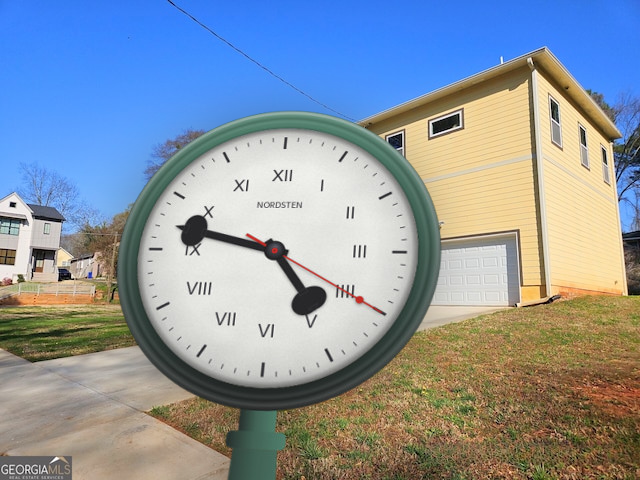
4:47:20
